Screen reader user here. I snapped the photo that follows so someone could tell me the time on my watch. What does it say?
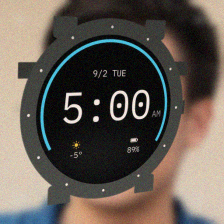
5:00
